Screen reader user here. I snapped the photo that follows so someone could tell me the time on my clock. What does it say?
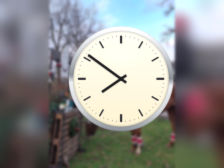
7:51
